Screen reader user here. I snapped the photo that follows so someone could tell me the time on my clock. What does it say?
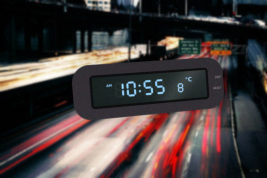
10:55
